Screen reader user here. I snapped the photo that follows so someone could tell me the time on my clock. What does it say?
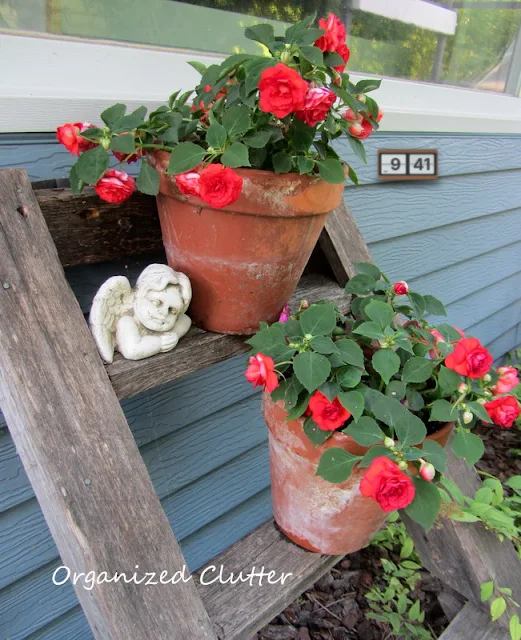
9:41
